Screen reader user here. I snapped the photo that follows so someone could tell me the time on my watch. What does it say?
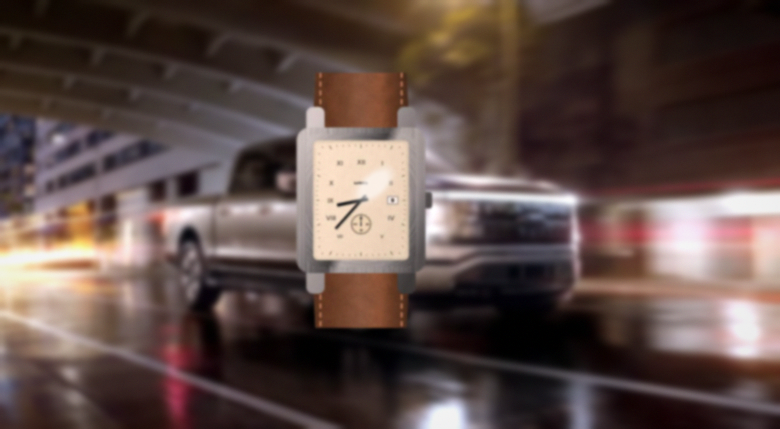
8:37
